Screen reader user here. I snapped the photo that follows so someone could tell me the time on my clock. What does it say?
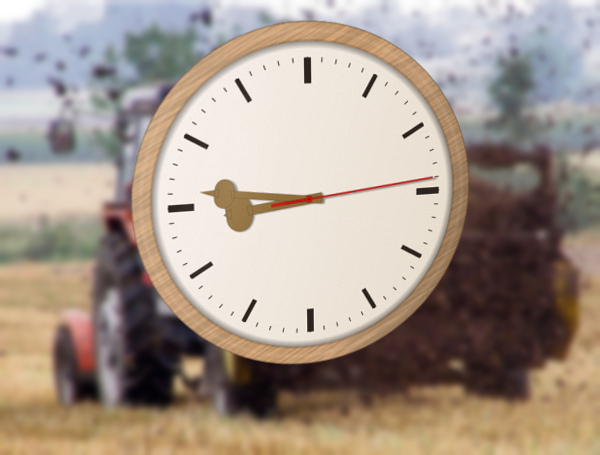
8:46:14
